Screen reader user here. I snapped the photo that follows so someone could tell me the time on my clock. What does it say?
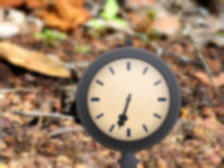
6:33
